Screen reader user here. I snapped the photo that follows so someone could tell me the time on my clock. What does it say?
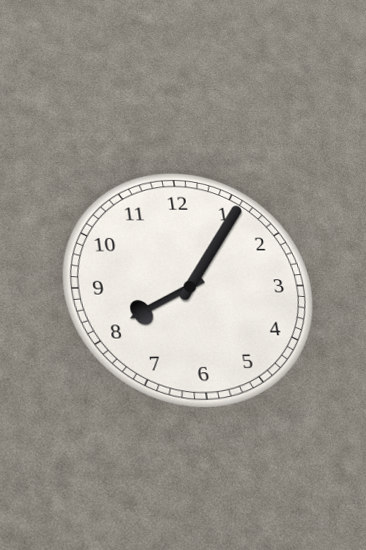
8:06
